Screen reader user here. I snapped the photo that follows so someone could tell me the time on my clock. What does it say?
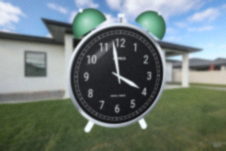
3:58
